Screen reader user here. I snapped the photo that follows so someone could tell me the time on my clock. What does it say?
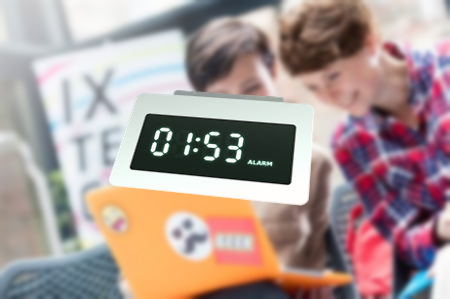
1:53
